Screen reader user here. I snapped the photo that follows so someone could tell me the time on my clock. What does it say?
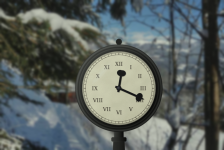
12:19
